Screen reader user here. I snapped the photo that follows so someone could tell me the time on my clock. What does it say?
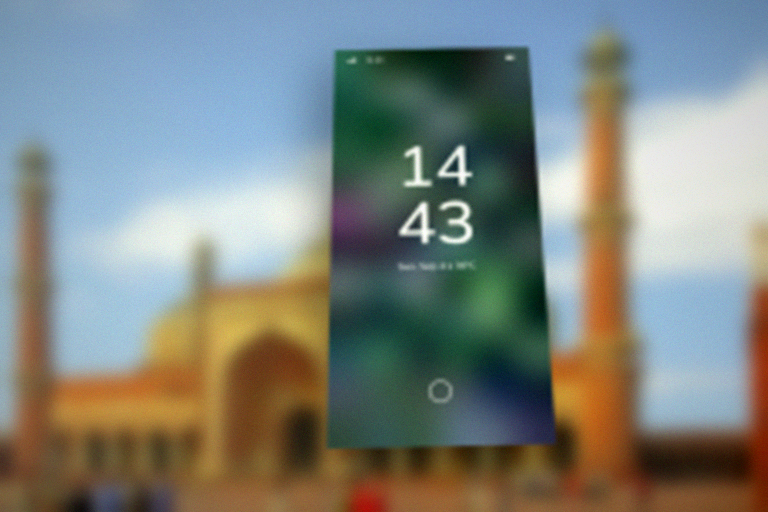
14:43
